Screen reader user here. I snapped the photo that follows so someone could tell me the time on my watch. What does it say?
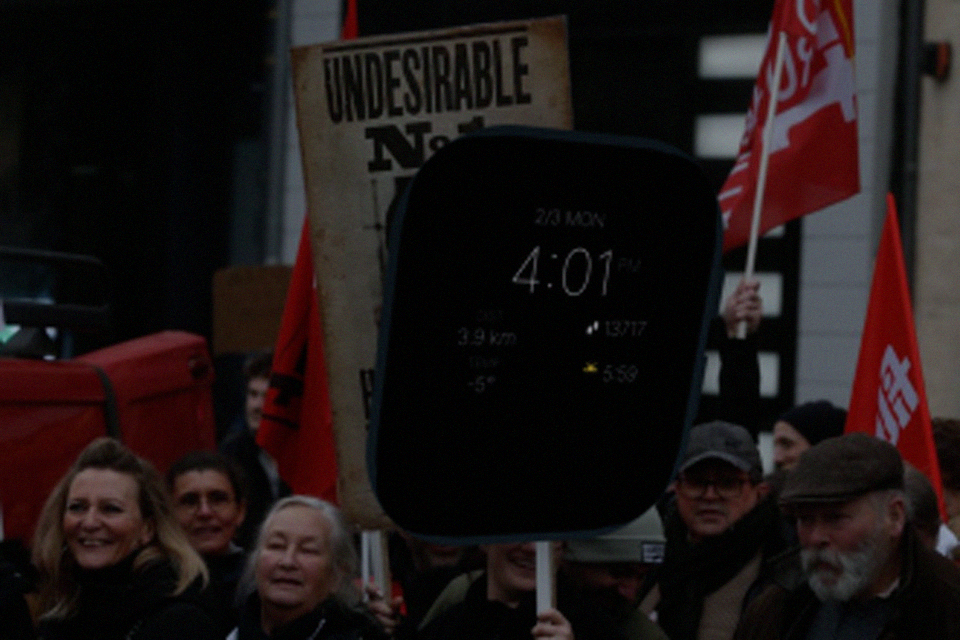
4:01
